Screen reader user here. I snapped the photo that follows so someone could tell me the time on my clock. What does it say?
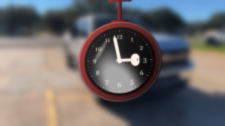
2:58
